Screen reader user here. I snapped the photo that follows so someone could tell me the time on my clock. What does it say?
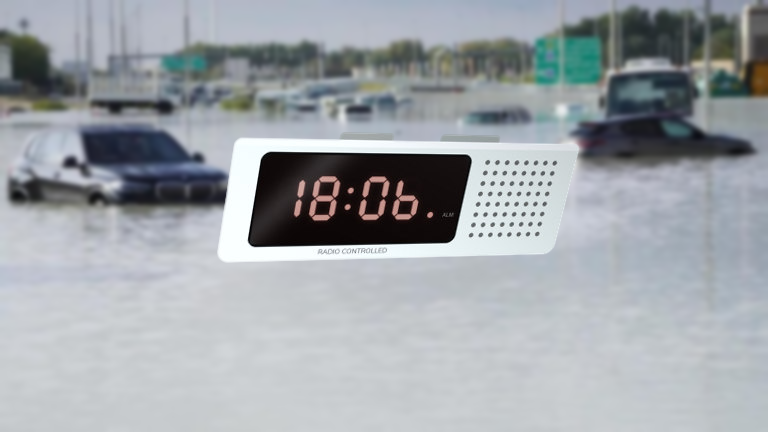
18:06
